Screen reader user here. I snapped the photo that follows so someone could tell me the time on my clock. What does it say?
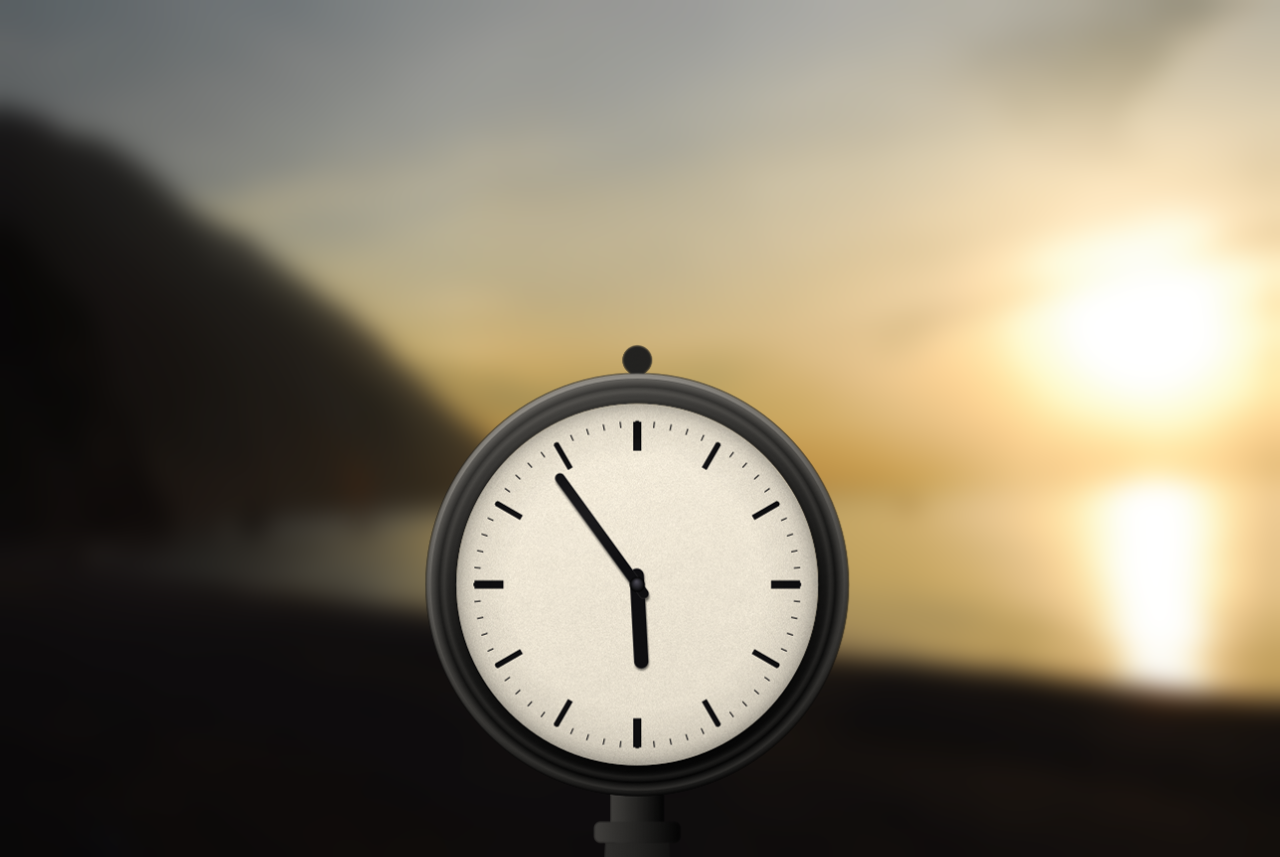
5:54
